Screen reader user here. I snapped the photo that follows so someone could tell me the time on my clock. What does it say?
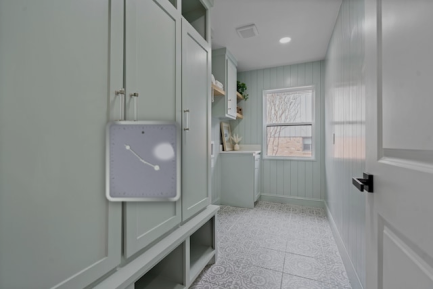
3:52
